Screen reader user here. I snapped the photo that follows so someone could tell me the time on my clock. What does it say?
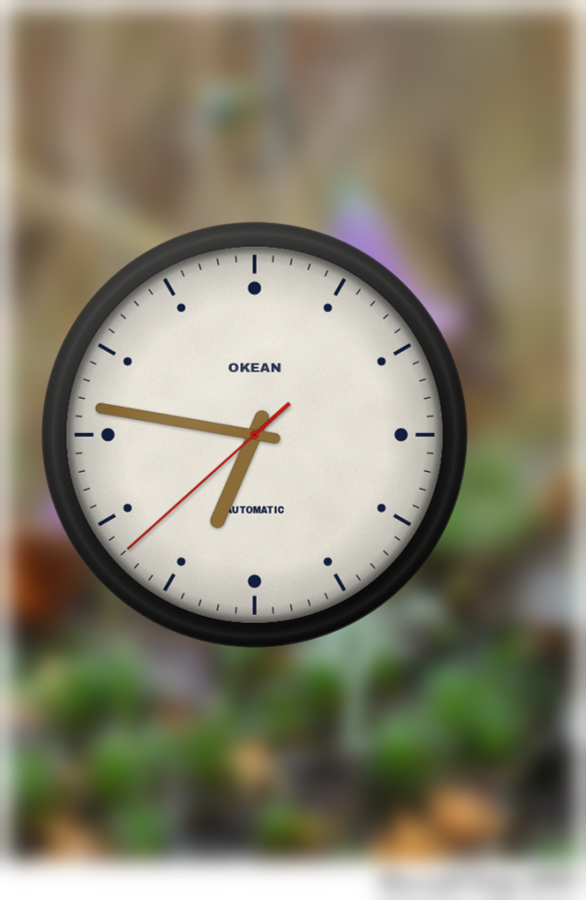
6:46:38
